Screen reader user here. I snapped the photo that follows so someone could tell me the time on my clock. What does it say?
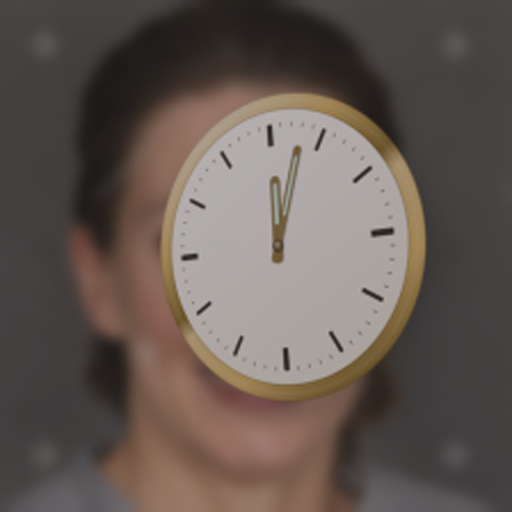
12:03
